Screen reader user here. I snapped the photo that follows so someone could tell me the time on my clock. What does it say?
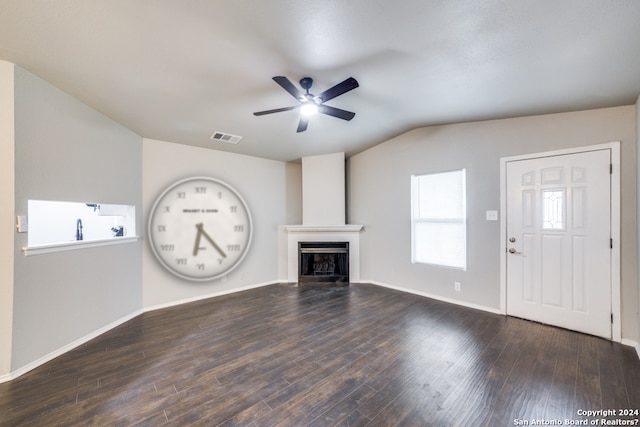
6:23
